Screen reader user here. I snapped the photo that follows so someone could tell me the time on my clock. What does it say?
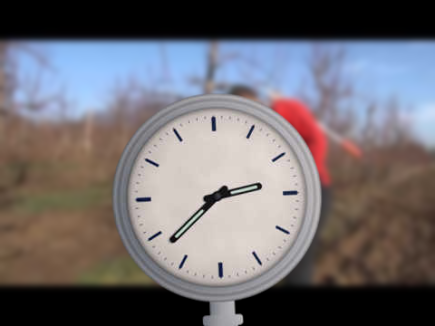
2:38
